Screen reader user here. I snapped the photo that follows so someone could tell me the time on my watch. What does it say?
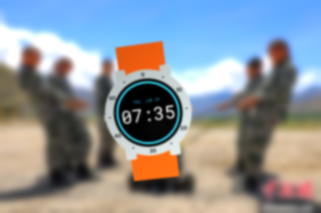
7:35
